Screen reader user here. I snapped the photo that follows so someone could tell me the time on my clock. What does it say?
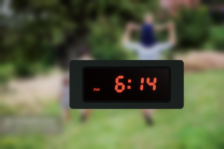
6:14
